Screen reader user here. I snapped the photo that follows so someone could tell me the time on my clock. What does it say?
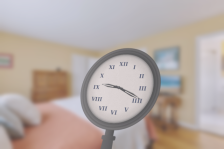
9:19
